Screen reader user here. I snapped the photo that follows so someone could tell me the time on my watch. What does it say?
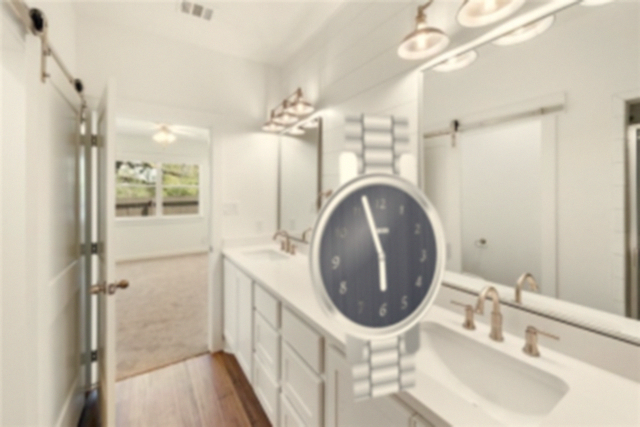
5:57
